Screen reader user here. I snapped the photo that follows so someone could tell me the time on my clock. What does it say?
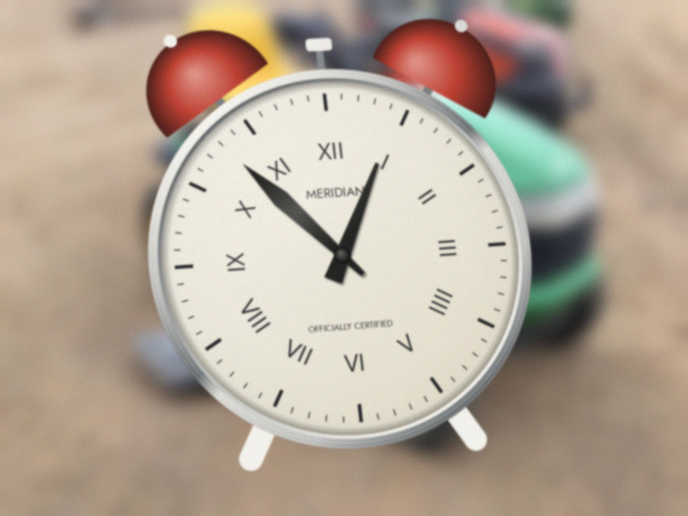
12:53
